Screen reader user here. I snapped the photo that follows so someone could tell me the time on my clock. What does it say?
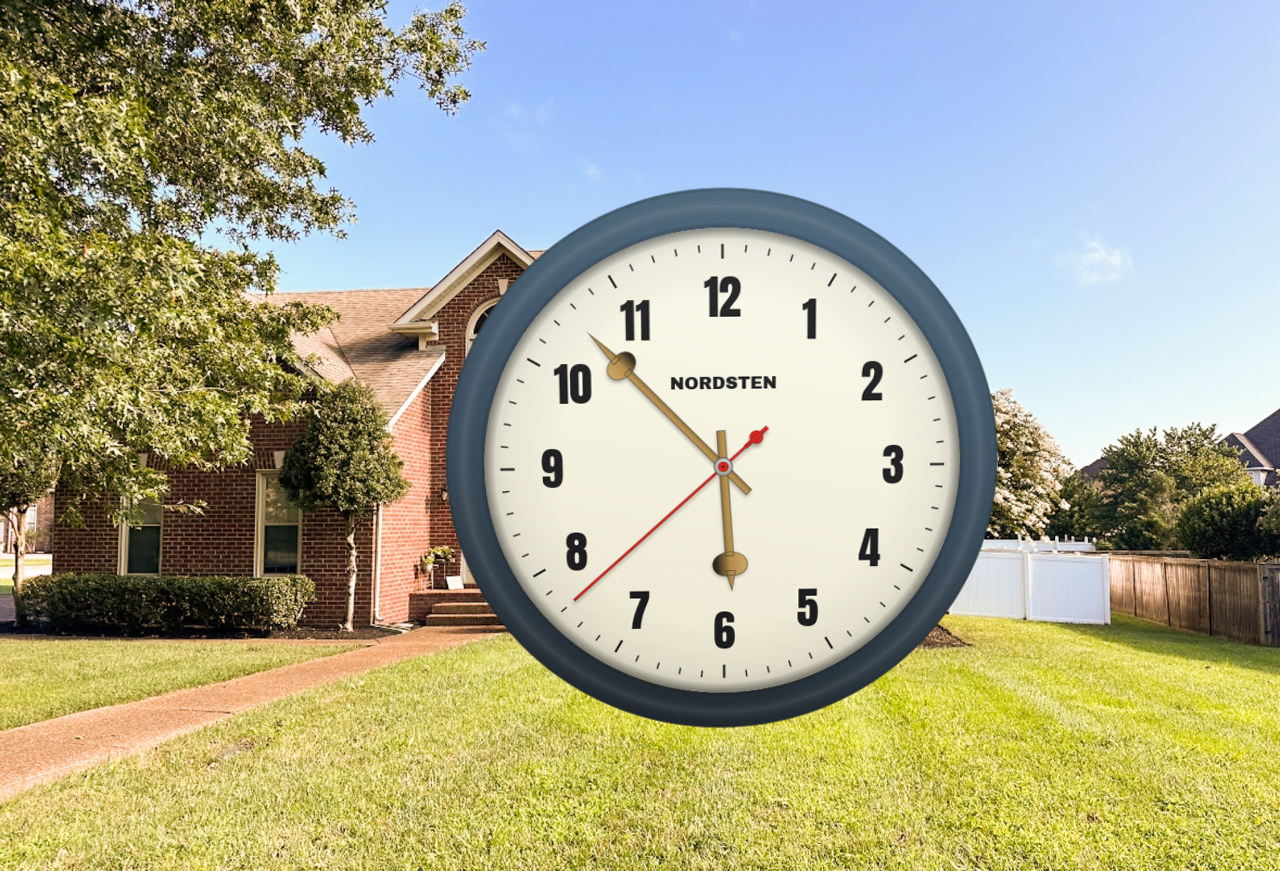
5:52:38
